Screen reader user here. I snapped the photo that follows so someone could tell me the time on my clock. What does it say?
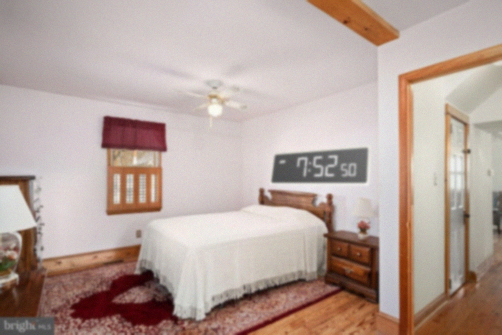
7:52
